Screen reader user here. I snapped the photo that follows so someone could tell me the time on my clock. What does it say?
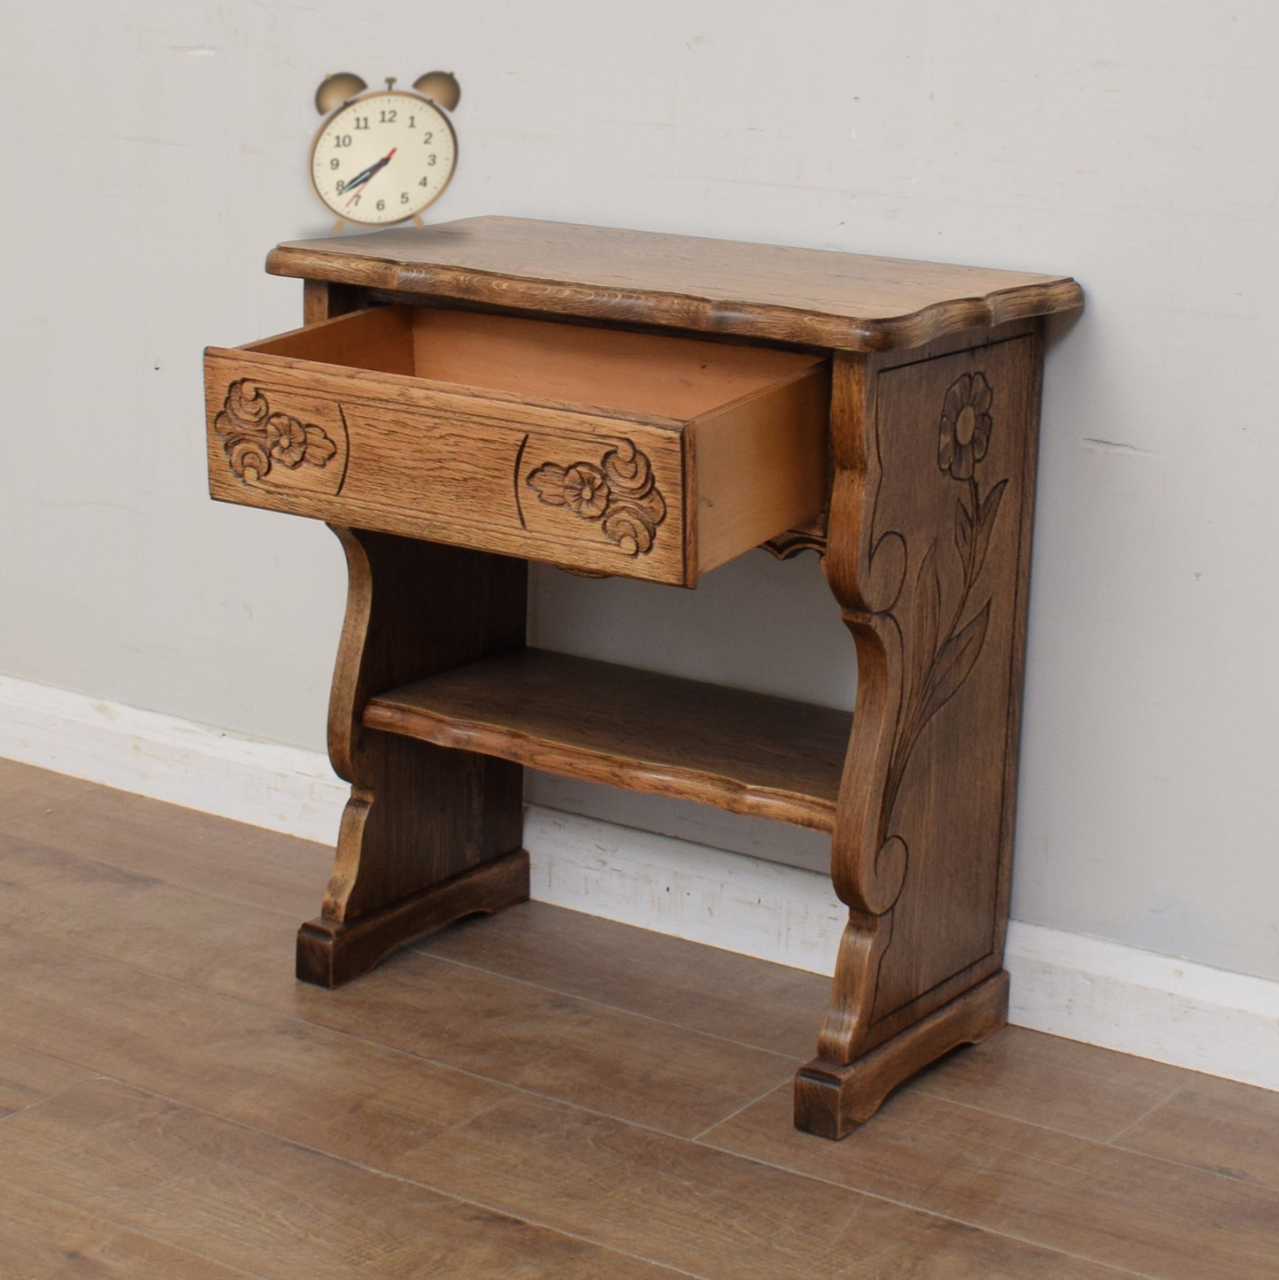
7:38:36
